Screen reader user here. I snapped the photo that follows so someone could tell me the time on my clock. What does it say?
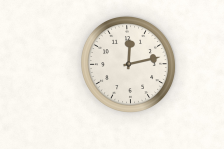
12:13
